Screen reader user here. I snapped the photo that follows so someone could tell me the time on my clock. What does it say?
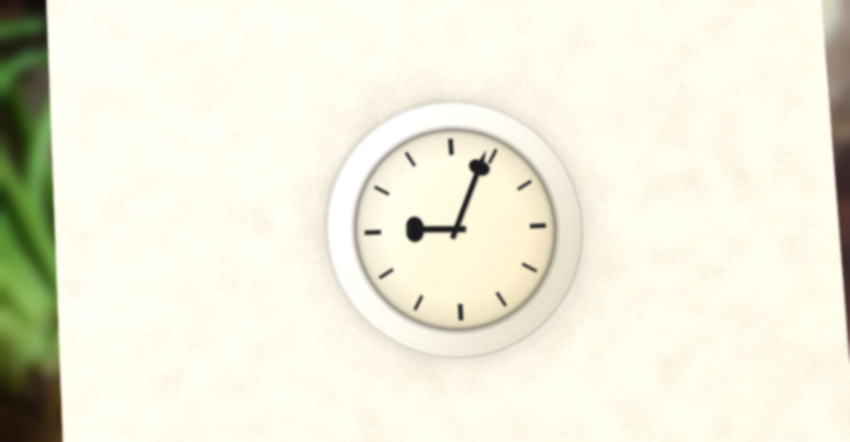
9:04
